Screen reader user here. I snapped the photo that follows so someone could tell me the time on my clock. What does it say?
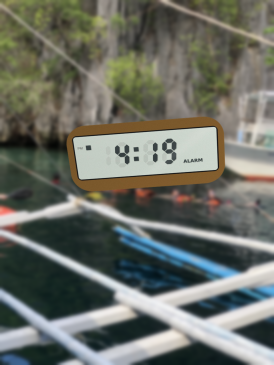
4:19
